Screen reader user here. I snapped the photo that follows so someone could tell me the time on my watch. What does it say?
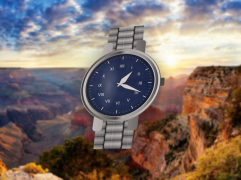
1:19
